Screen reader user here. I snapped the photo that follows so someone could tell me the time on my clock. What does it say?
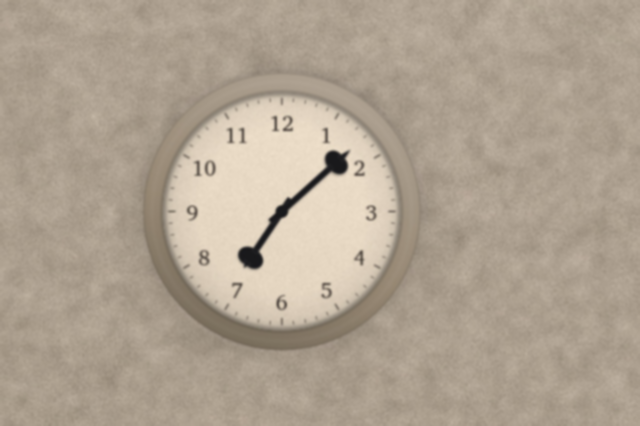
7:08
